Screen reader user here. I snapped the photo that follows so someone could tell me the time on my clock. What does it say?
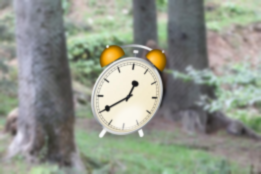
12:40
